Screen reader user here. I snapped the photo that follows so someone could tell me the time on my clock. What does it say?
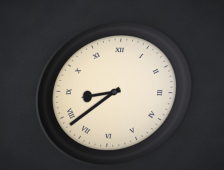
8:38
